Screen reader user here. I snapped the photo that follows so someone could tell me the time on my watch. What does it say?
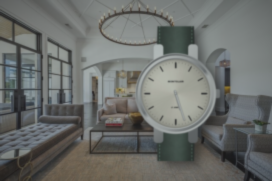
5:27
